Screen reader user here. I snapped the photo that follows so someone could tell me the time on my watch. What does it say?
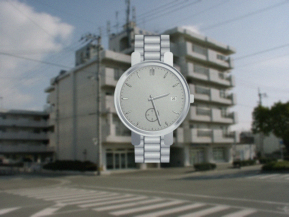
2:27
